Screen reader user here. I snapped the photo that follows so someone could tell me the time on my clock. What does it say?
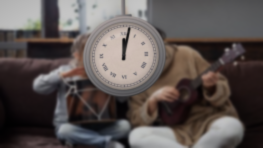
12:02
